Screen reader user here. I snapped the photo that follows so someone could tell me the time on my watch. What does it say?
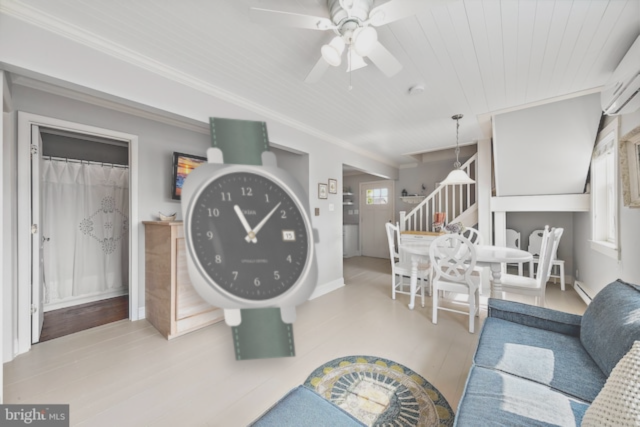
11:08
